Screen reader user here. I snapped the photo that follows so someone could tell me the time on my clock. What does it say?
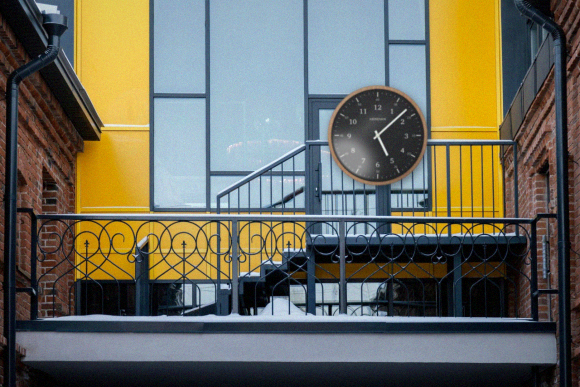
5:08
